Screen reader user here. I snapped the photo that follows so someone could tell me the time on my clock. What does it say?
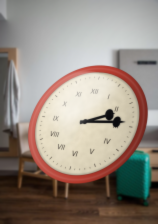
2:14
